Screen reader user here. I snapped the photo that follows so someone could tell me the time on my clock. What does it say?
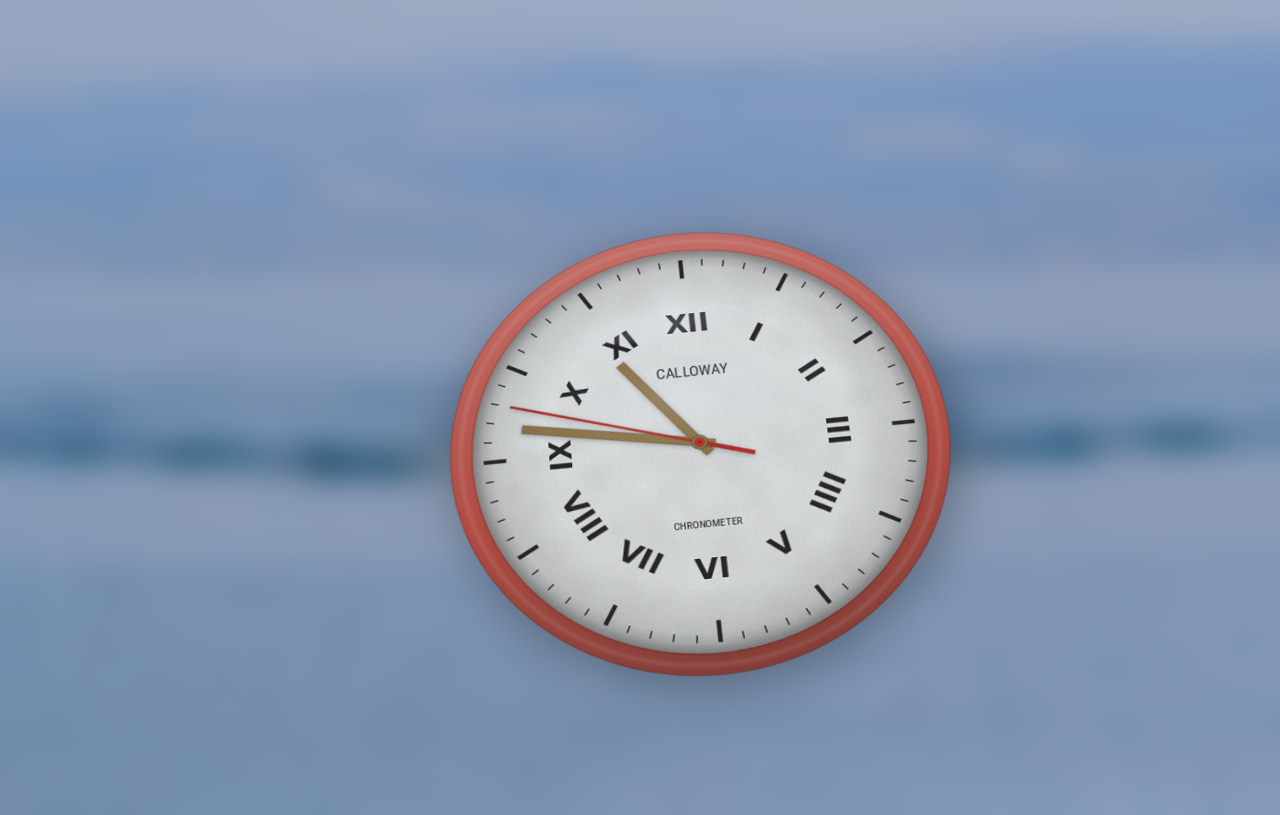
10:46:48
